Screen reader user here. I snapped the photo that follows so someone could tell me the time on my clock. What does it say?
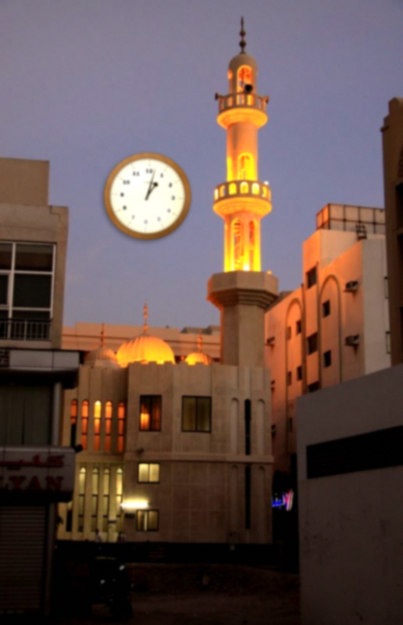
1:02
